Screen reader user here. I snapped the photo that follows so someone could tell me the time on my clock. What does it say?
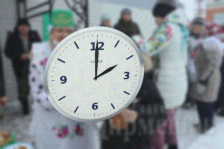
2:00
